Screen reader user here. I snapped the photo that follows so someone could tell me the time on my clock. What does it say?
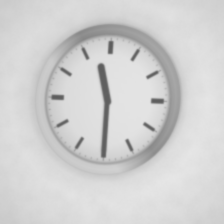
11:30
